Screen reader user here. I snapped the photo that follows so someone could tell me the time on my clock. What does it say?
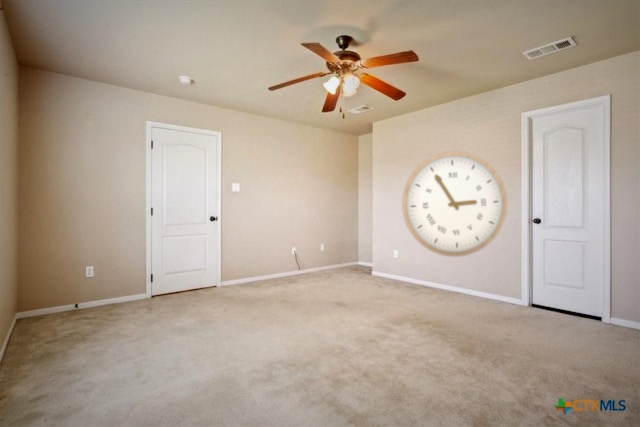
2:55
